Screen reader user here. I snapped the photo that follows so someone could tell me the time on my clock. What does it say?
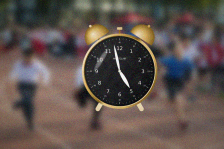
4:58
